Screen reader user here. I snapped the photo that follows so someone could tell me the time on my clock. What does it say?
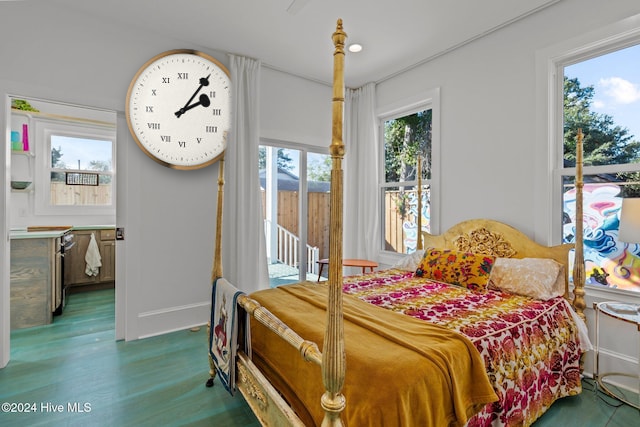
2:06
